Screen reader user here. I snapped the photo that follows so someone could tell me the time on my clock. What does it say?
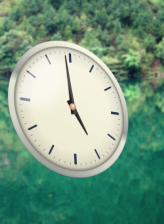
4:59
